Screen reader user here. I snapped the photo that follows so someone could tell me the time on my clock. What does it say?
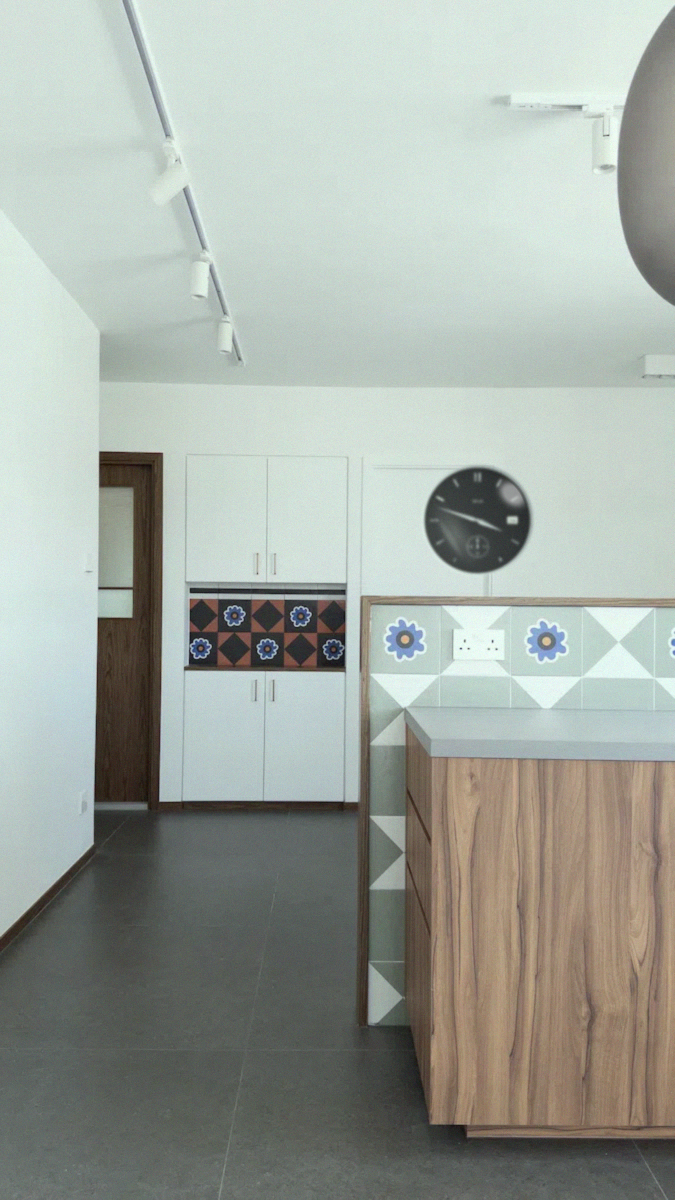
3:48
